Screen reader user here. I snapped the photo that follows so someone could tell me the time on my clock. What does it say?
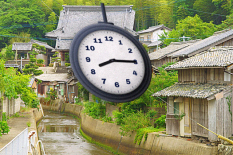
8:15
